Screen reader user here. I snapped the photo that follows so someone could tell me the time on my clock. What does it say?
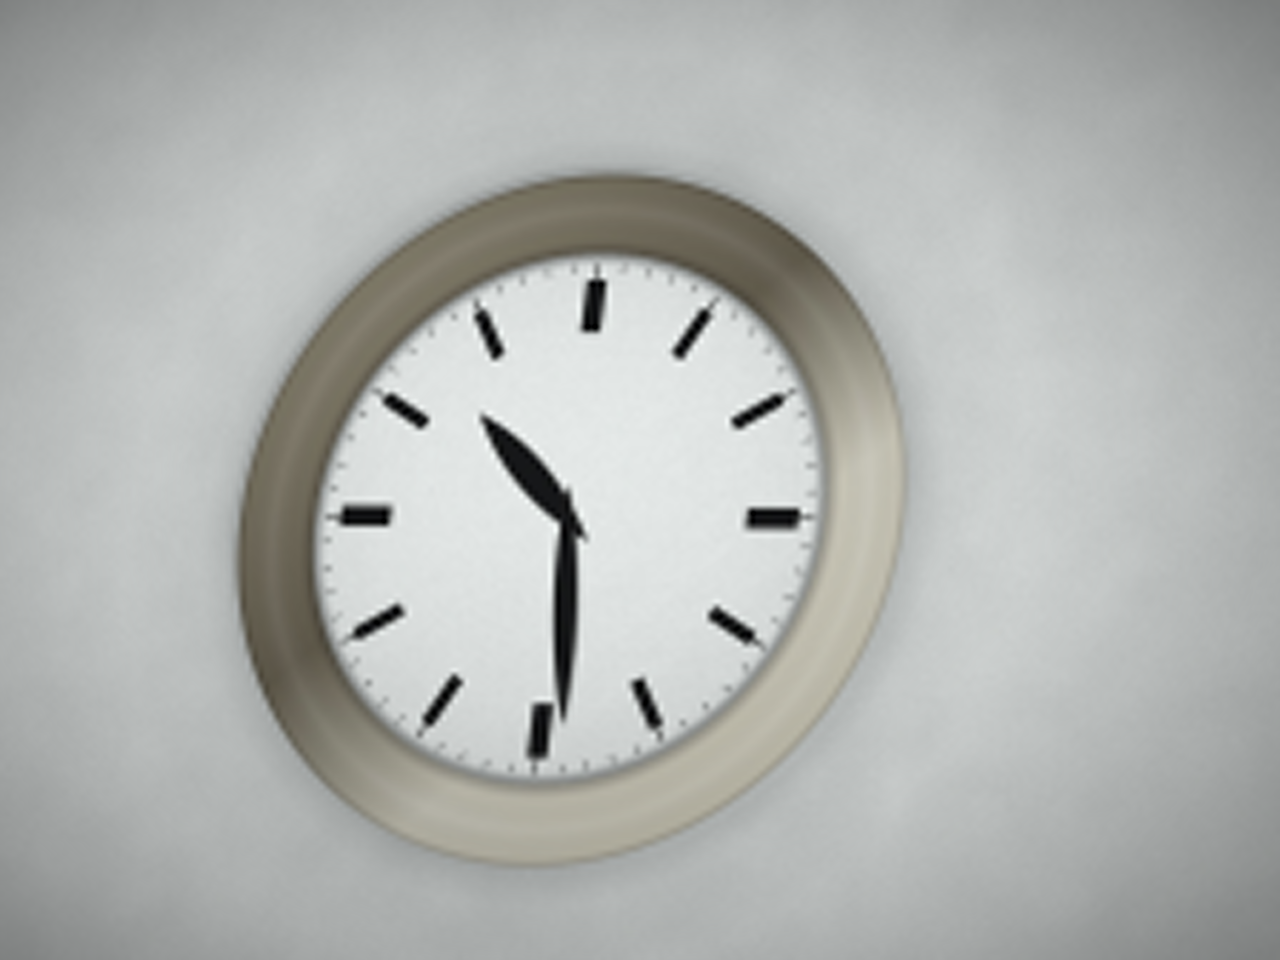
10:29
